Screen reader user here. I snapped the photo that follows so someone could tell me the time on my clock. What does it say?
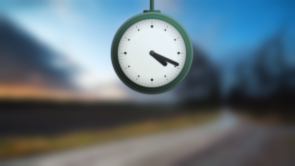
4:19
